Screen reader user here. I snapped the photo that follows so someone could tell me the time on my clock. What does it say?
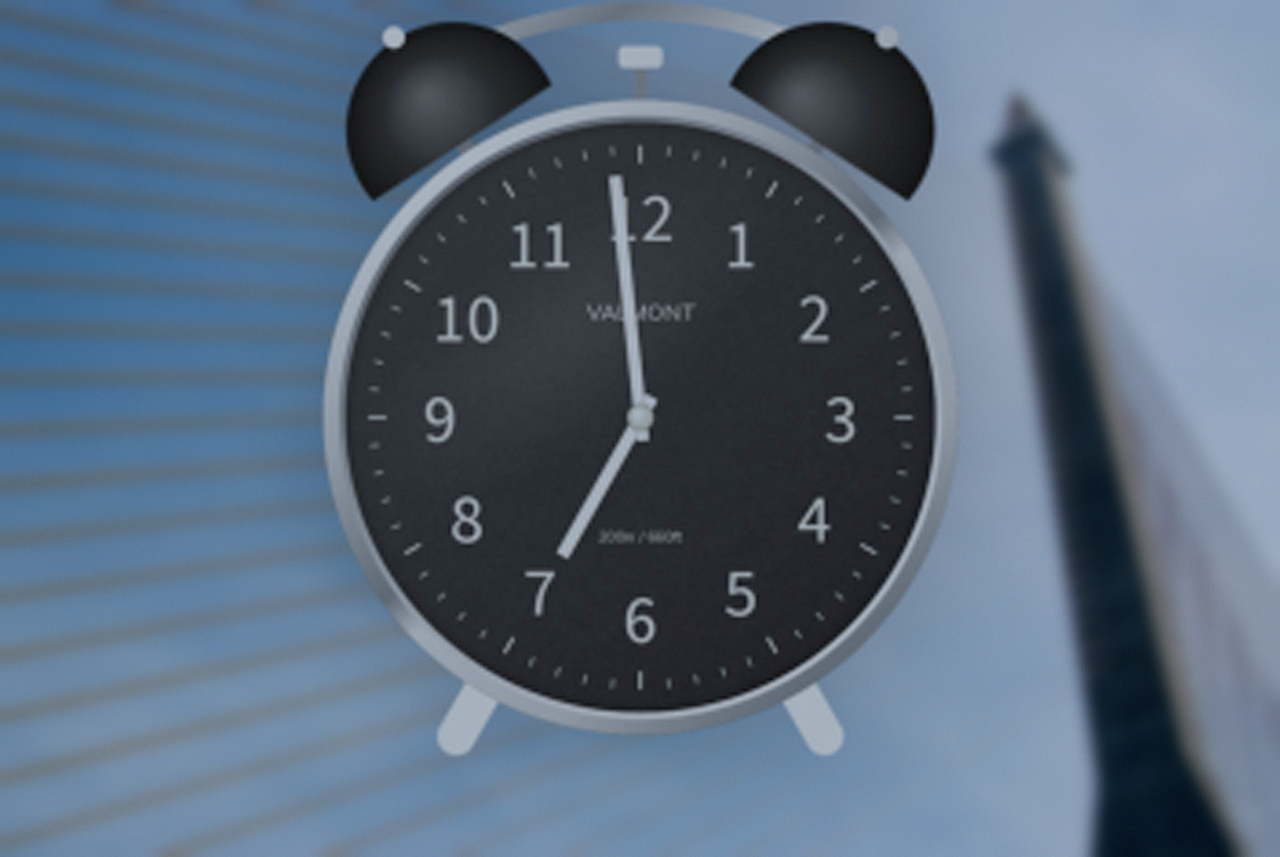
6:59
